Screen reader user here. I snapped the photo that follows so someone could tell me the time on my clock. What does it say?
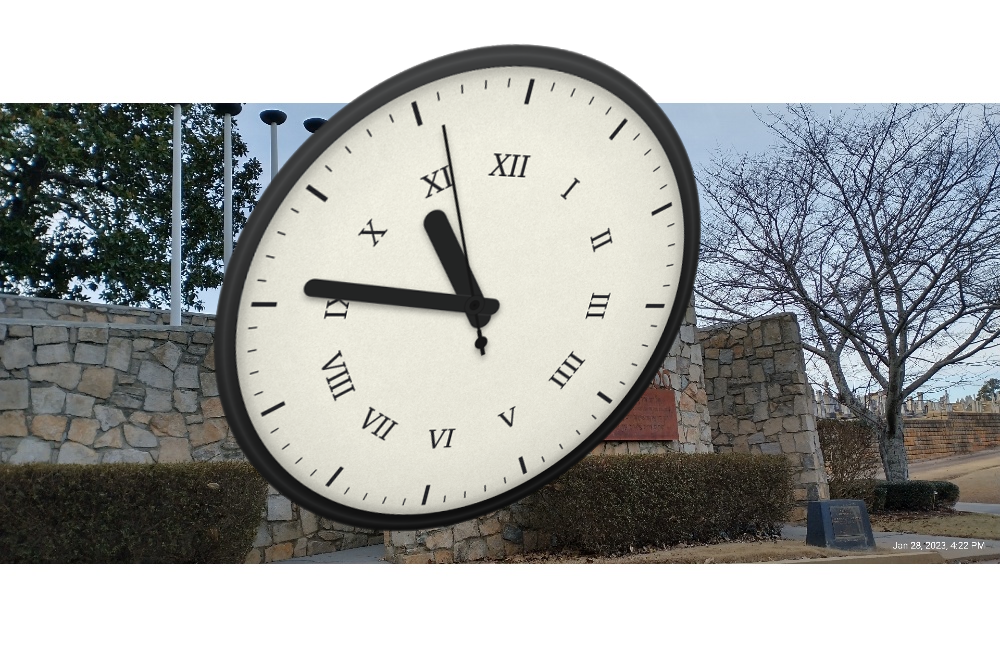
10:45:56
